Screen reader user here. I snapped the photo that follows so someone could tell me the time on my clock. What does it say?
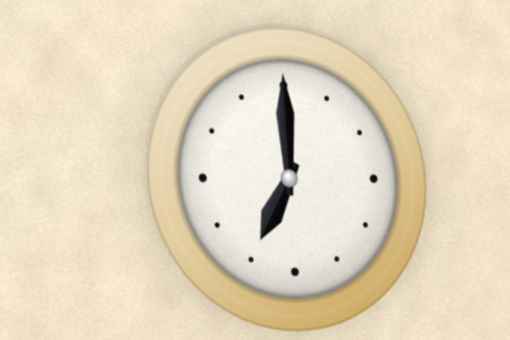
7:00
